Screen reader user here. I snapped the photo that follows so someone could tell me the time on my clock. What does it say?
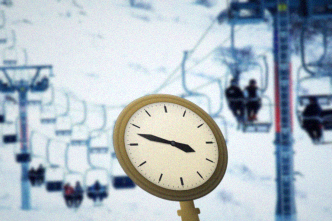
3:48
